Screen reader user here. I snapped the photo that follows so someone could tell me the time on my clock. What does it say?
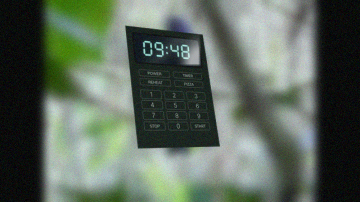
9:48
